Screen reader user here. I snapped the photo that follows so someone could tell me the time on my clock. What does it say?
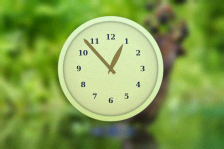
12:53
